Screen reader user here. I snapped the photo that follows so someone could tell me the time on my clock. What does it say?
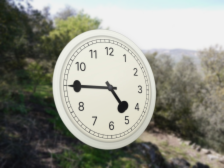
4:45
